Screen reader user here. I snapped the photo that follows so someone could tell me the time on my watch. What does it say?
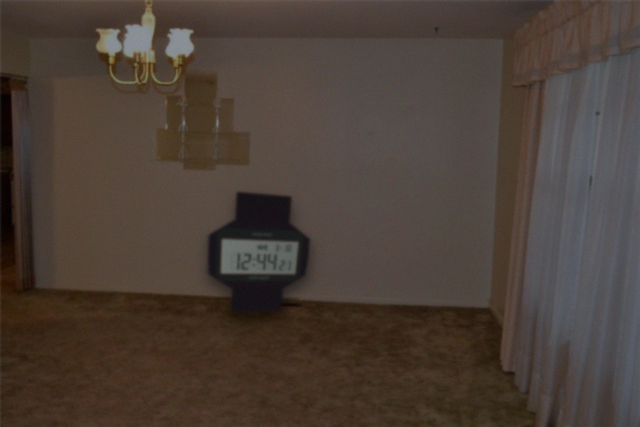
12:44
